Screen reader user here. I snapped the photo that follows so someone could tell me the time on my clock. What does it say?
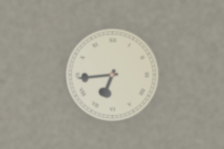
6:44
